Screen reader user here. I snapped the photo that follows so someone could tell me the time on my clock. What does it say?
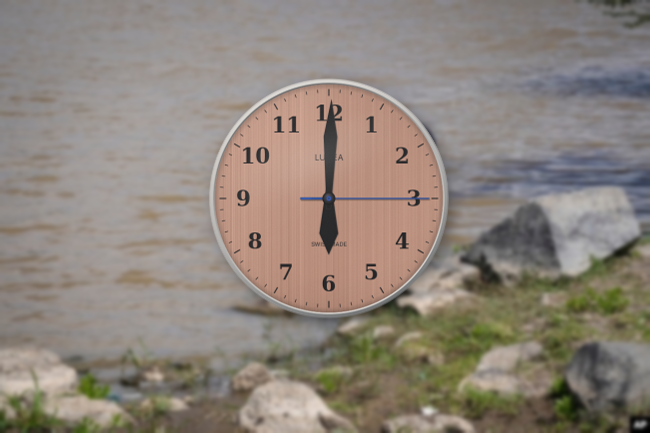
6:00:15
